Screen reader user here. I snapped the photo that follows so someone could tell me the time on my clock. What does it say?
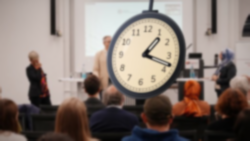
1:18
